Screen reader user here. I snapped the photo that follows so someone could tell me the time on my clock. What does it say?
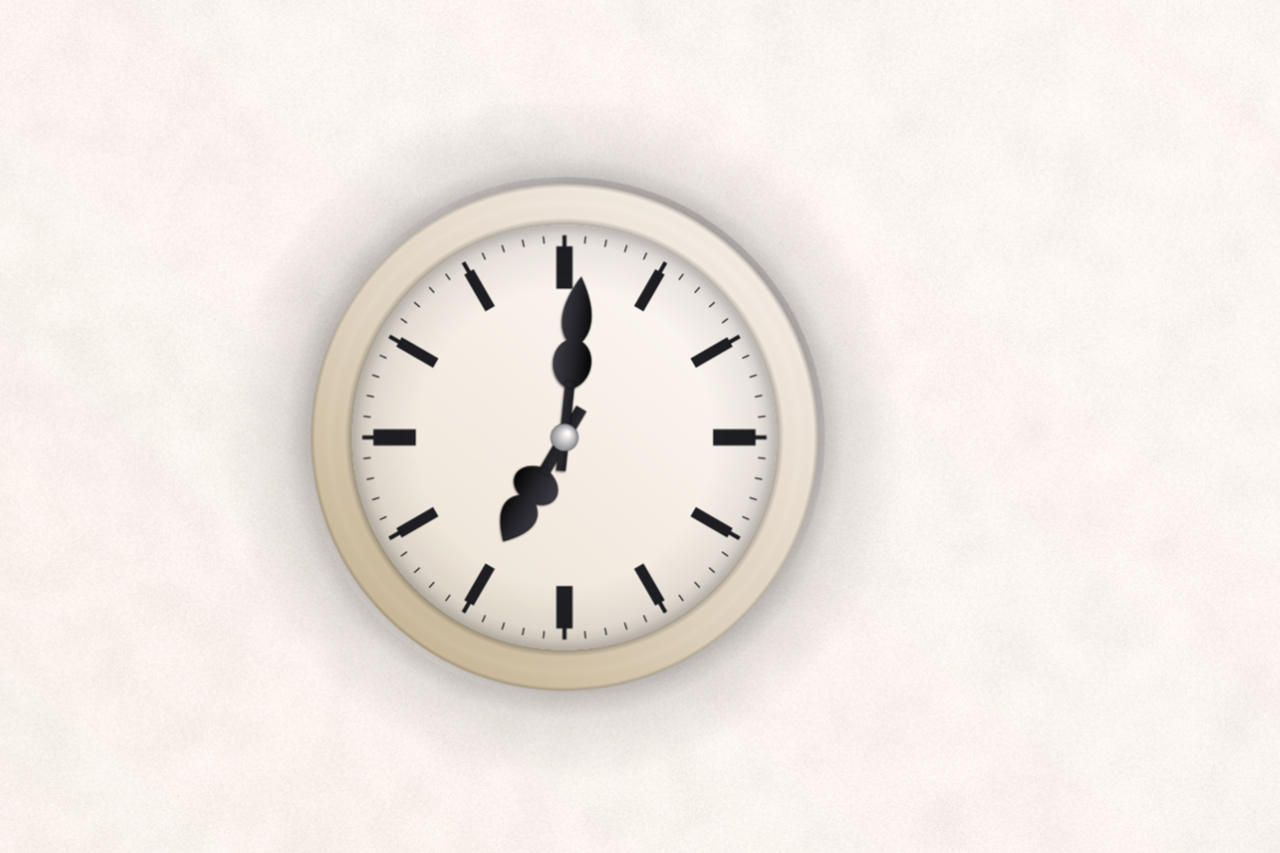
7:01
